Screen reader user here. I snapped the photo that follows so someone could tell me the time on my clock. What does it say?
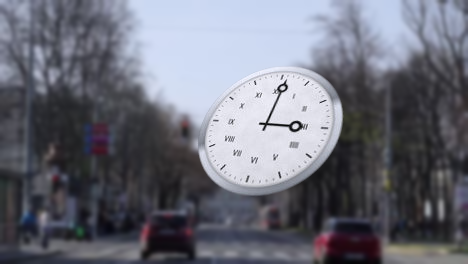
3:01
